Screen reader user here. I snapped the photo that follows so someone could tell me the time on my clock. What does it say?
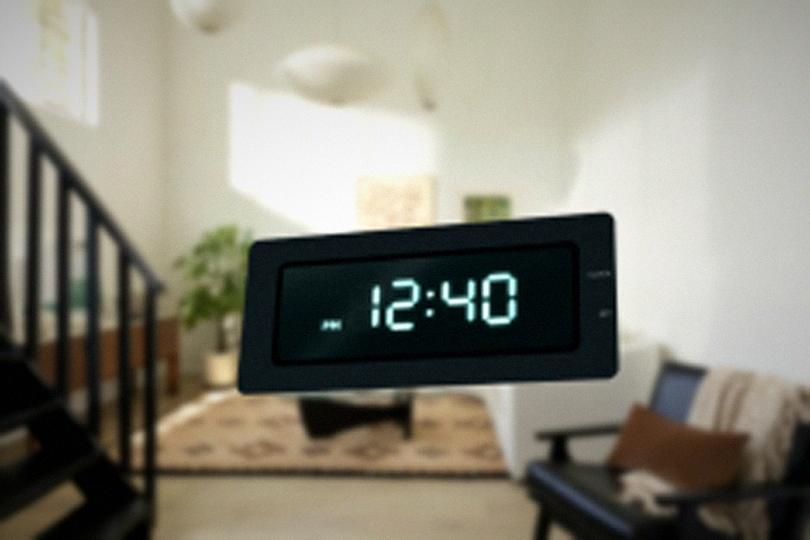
12:40
